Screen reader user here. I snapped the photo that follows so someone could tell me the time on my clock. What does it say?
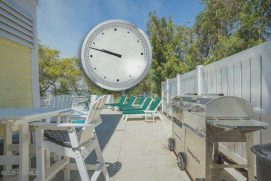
9:48
